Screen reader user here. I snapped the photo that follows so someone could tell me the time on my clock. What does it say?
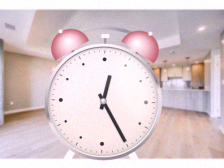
12:25
